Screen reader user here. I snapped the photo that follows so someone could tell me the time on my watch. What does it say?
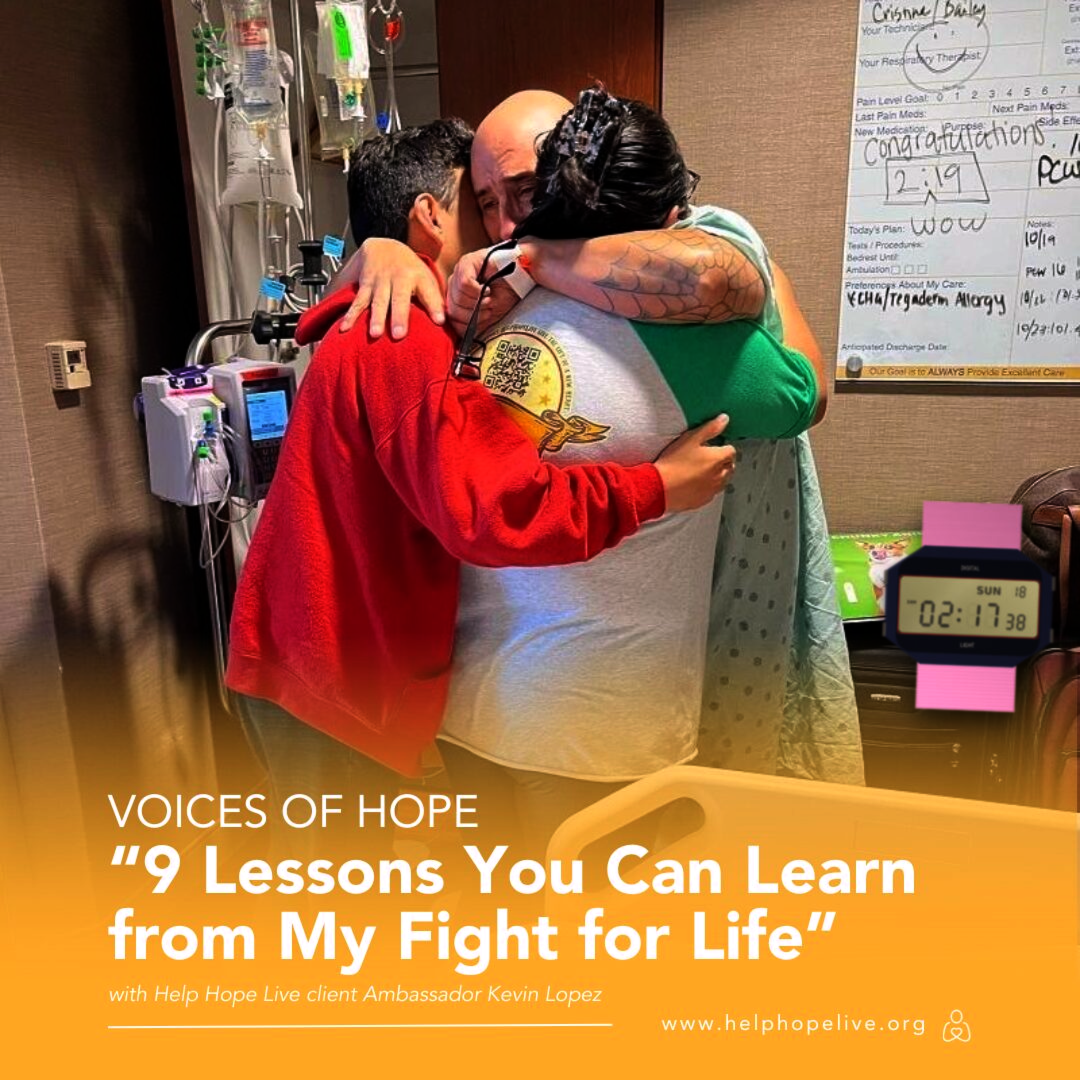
2:17:38
